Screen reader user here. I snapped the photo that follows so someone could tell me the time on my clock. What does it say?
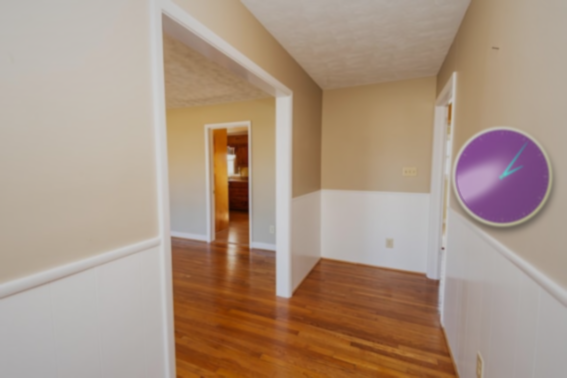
2:06
